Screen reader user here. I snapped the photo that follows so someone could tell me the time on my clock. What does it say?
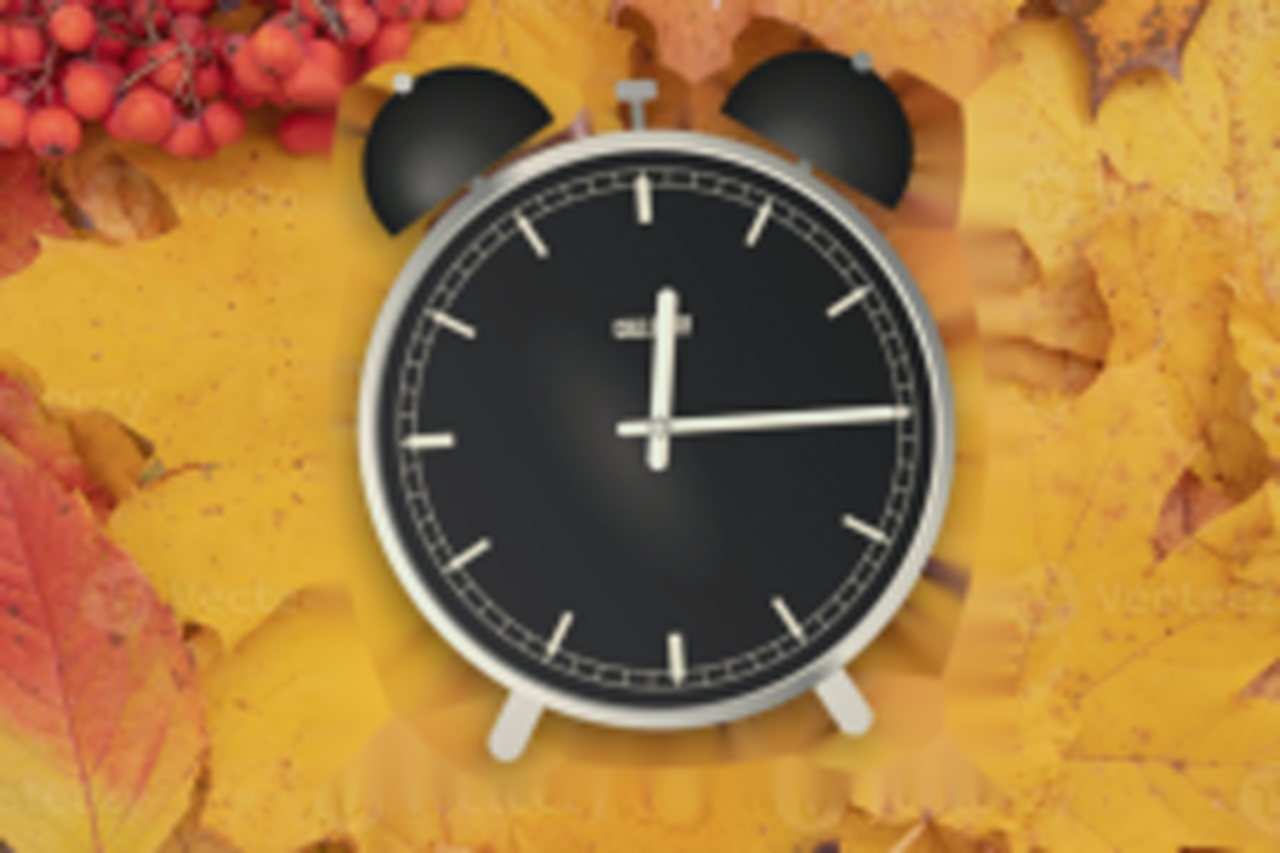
12:15
